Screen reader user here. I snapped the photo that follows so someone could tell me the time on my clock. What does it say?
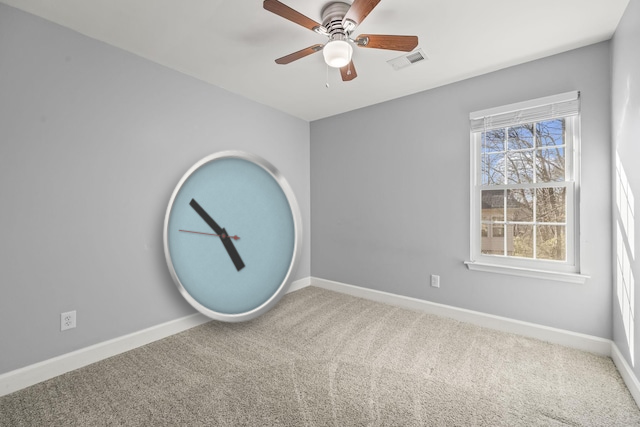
4:51:46
